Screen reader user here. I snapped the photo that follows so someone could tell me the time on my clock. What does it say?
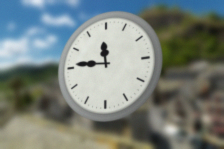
11:46
